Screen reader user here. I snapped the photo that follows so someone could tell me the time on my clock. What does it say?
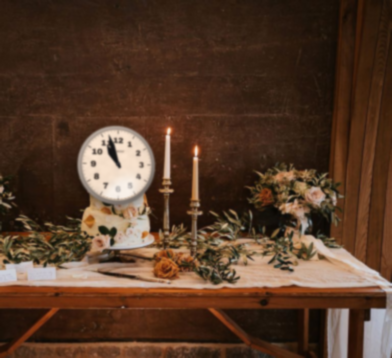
10:57
